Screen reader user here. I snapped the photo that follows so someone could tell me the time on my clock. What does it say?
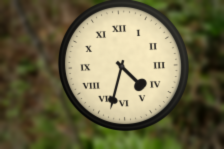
4:33
